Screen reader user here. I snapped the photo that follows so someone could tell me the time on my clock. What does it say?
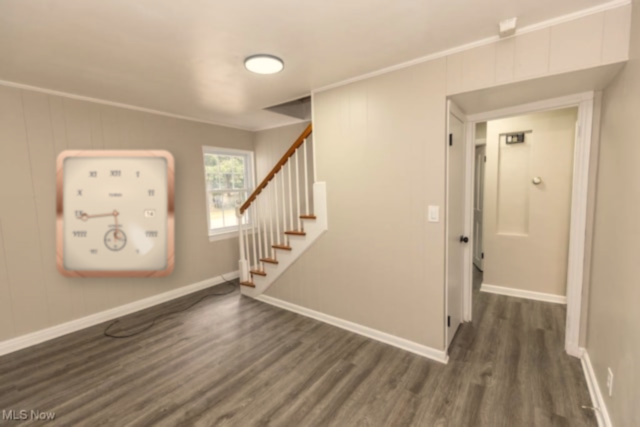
5:44
